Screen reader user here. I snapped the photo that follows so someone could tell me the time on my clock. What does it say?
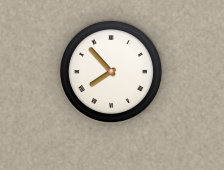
7:53
